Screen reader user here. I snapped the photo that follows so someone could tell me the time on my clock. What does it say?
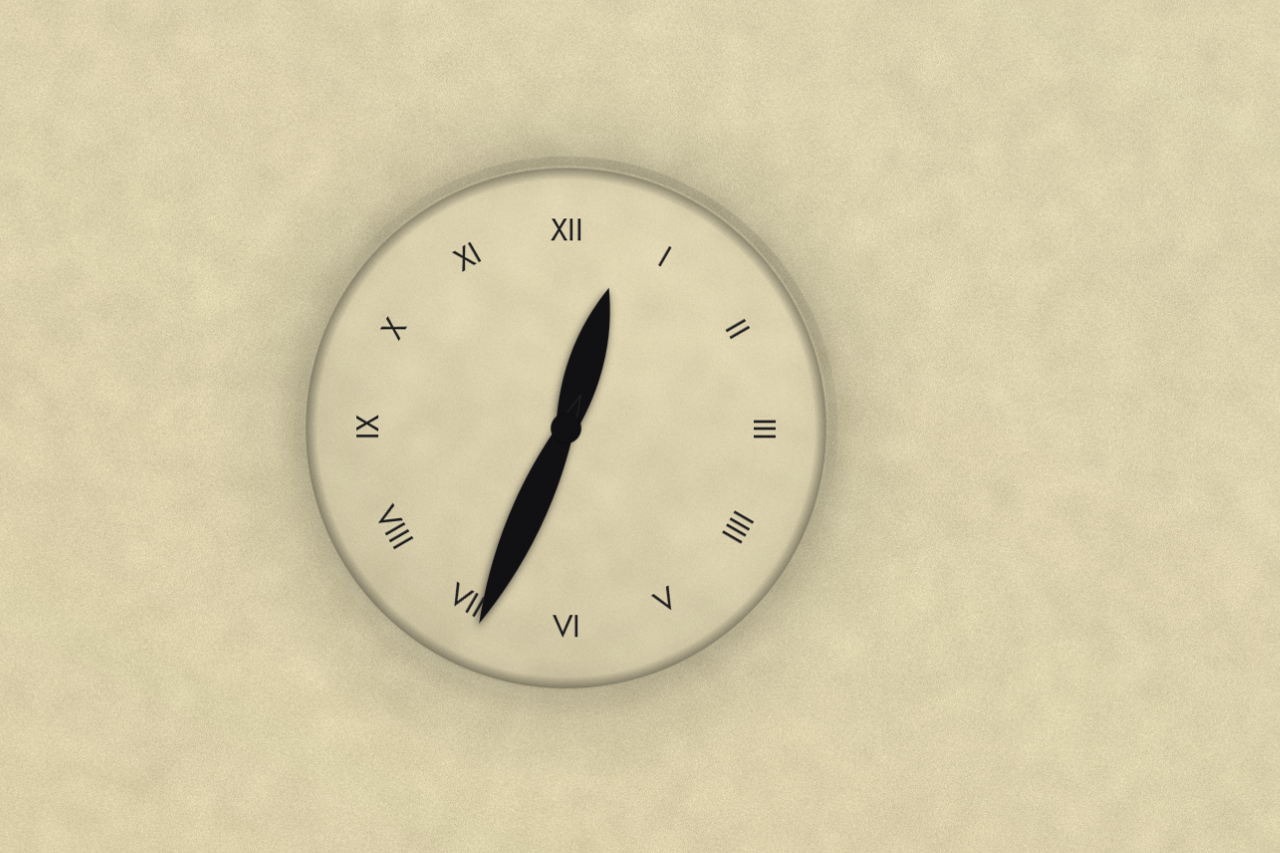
12:34
